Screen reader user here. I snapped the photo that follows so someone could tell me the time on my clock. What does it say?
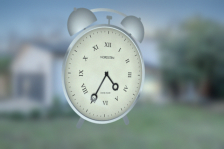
4:35
